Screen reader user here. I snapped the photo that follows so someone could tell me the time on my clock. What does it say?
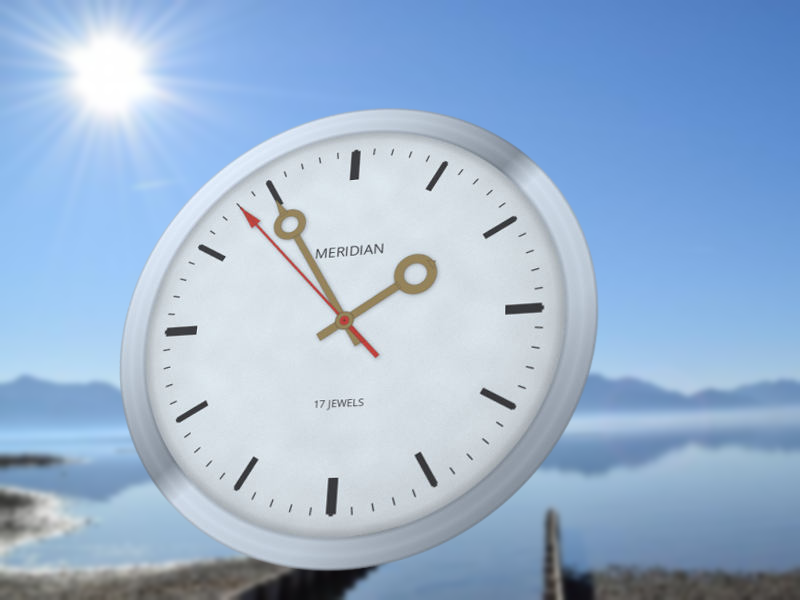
1:54:53
